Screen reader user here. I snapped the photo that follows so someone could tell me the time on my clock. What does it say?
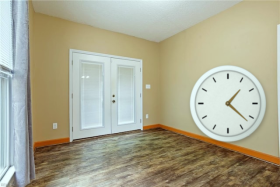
1:22
